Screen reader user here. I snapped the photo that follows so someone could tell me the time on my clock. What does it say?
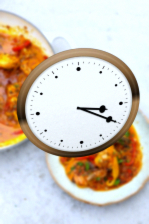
3:20
